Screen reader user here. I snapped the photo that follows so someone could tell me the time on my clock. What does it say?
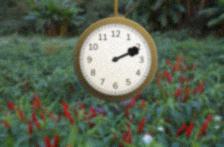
2:11
